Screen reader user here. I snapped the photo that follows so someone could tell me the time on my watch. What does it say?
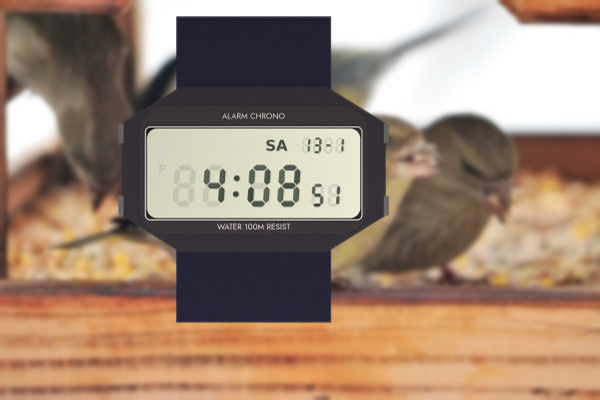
4:08:51
